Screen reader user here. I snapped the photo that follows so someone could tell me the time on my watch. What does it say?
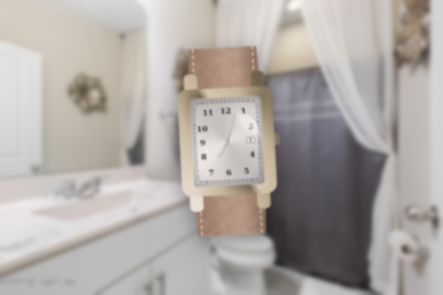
7:03
